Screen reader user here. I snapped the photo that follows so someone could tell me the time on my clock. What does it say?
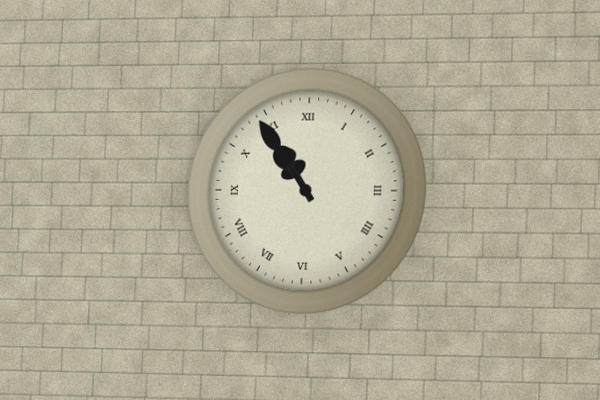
10:54
